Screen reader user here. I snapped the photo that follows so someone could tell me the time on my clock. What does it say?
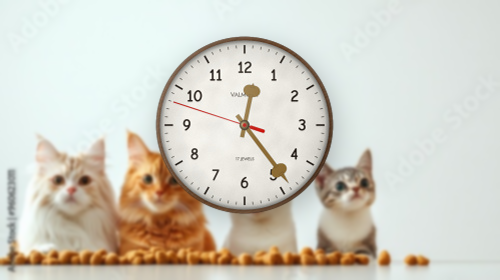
12:23:48
